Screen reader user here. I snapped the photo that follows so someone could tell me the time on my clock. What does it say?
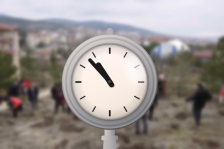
10:53
